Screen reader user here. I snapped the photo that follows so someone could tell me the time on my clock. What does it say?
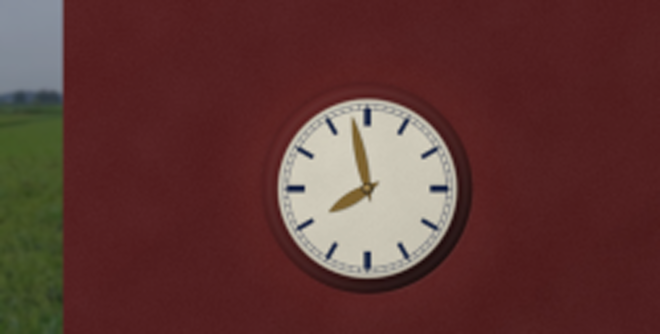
7:58
